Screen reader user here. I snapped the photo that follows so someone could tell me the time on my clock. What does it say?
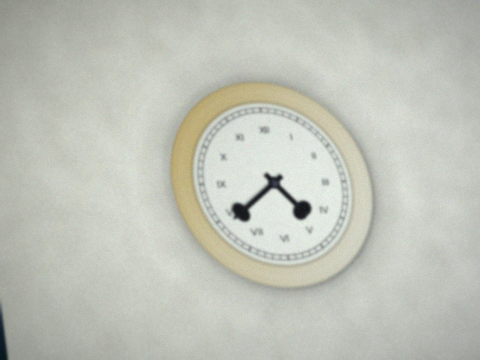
4:39
